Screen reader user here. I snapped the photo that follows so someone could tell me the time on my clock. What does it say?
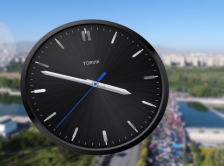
3:48:38
